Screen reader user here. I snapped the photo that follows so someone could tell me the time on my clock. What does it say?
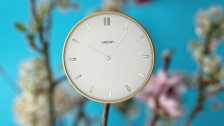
10:06
